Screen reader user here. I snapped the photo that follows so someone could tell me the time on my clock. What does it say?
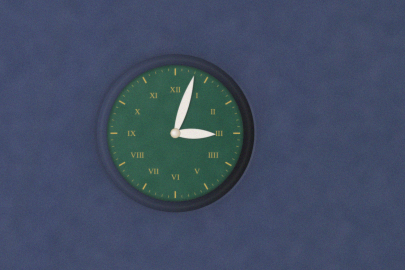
3:03
